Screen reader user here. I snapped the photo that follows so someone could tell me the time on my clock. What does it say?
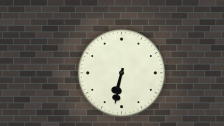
6:32
